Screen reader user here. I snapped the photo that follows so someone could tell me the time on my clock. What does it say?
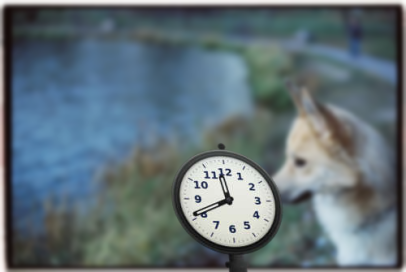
11:41
